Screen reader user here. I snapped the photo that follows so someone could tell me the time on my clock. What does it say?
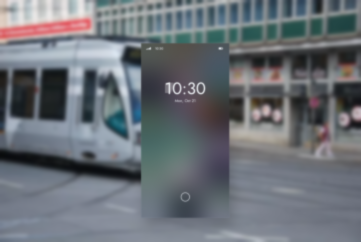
10:30
